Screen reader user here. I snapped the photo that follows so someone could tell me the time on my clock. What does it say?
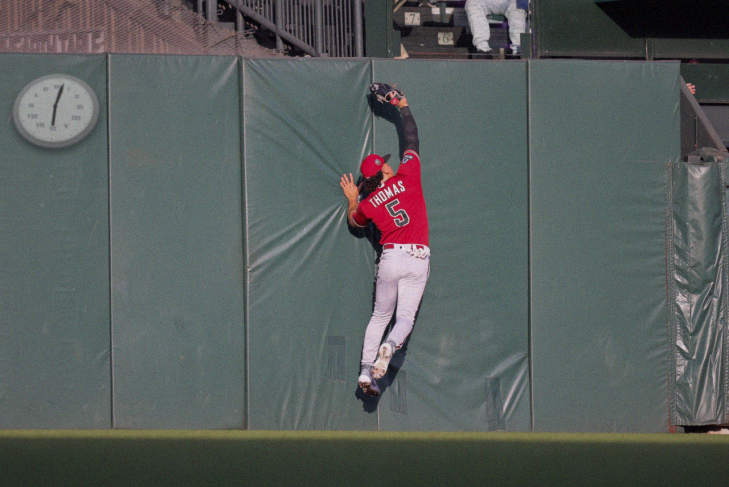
6:02
